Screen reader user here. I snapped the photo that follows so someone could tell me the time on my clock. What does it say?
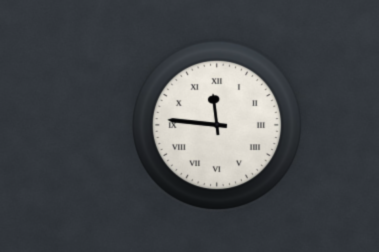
11:46
